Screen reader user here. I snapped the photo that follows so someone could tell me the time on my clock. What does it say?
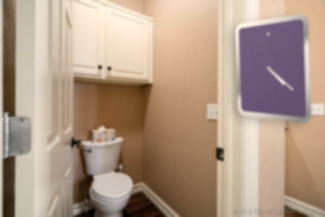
4:21
